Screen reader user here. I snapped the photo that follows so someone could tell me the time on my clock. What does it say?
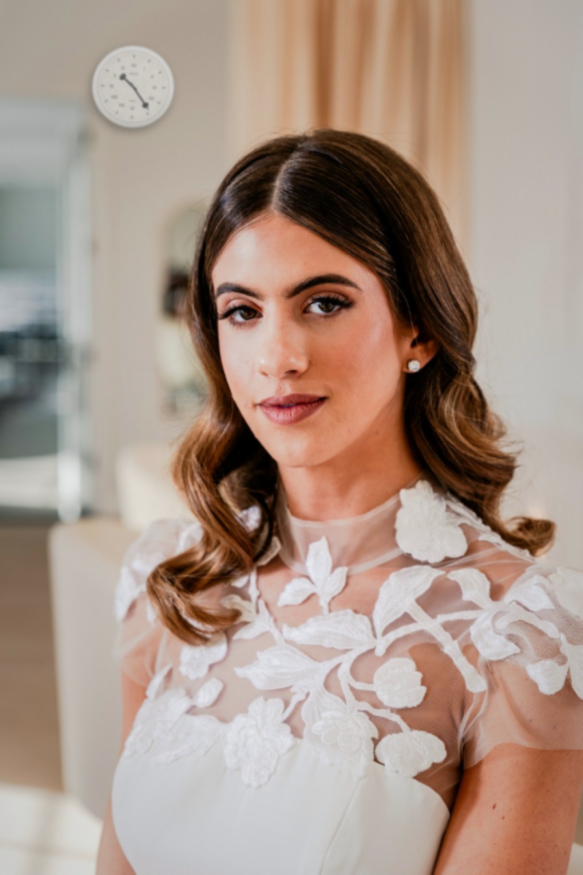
10:24
